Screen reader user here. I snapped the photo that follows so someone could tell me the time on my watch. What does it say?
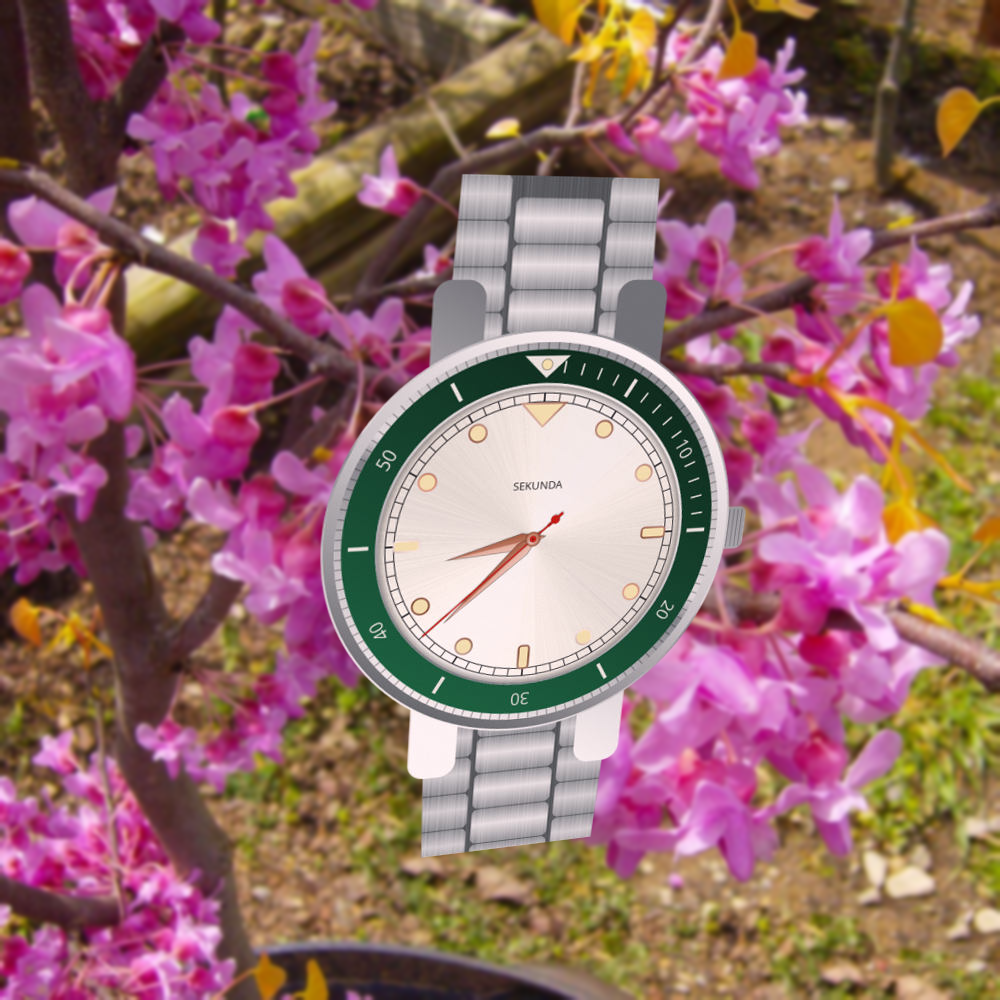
8:37:38
